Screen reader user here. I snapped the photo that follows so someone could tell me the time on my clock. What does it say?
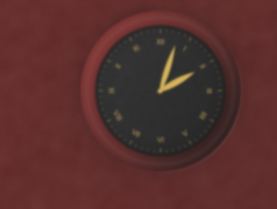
2:03
